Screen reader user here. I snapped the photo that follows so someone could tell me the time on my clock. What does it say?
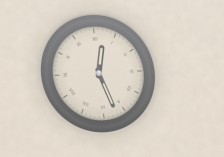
12:27
